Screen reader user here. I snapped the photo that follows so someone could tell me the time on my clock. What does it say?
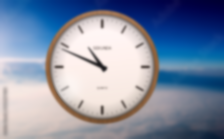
10:49
